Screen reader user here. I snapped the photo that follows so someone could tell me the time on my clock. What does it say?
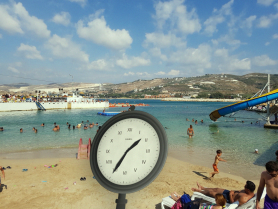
1:35
